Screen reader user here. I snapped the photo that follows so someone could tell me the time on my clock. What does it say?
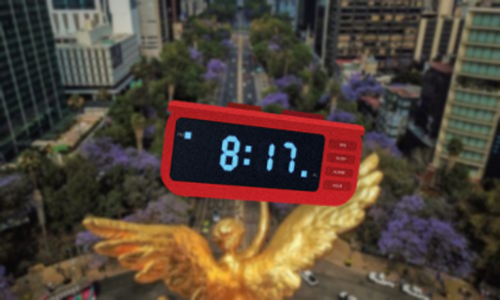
8:17
